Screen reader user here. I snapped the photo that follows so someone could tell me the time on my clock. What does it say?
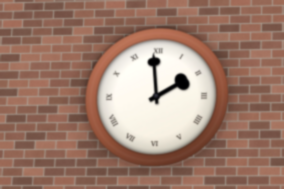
1:59
